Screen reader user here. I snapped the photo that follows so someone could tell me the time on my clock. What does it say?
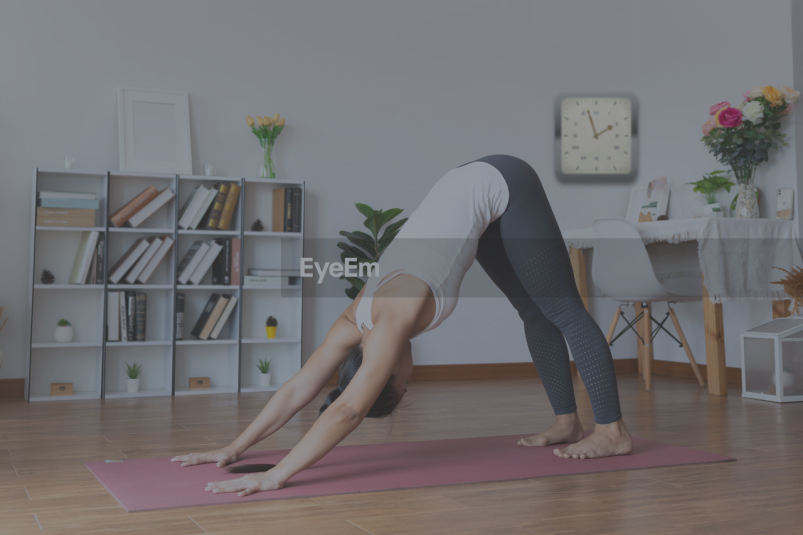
1:57
